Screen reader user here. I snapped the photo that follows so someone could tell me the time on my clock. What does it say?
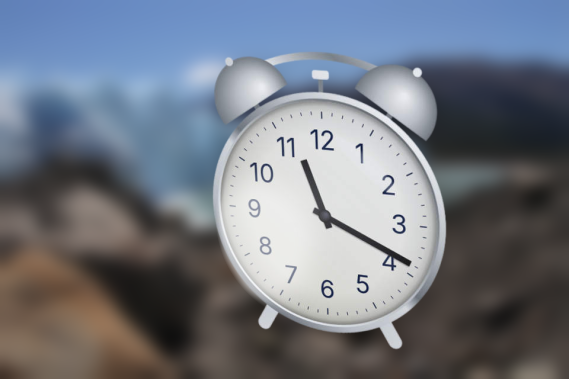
11:19
